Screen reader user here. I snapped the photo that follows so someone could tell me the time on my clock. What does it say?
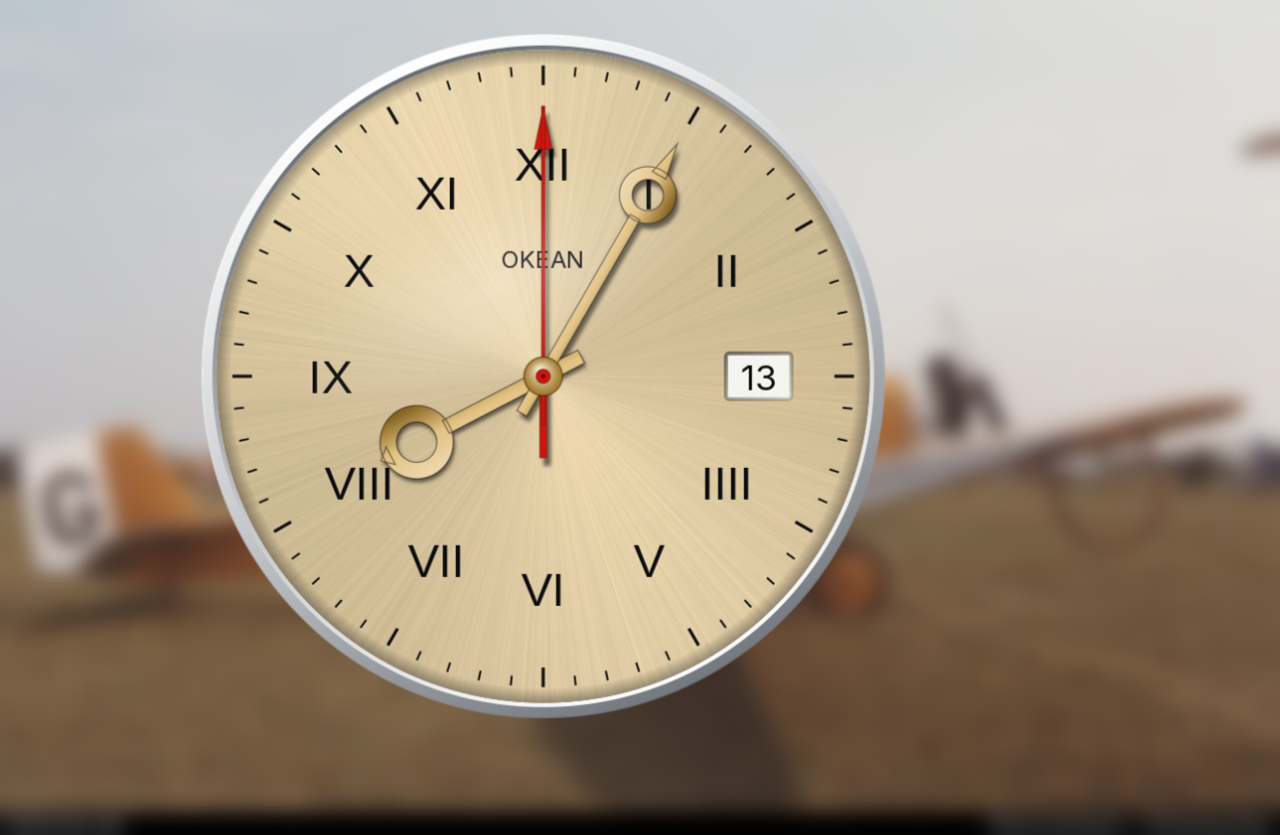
8:05:00
